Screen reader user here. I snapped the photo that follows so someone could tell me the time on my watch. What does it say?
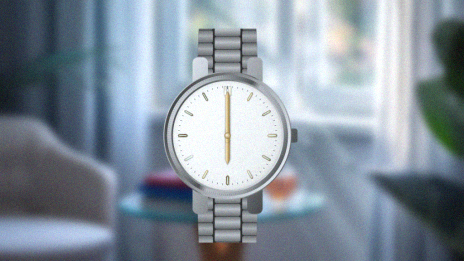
6:00
